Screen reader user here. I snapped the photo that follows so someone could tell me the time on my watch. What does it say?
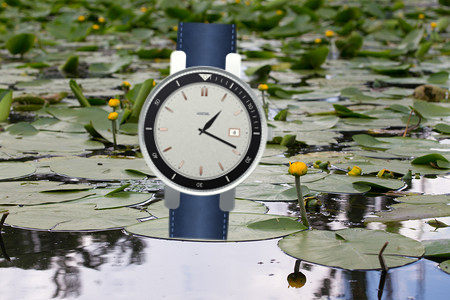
1:19
